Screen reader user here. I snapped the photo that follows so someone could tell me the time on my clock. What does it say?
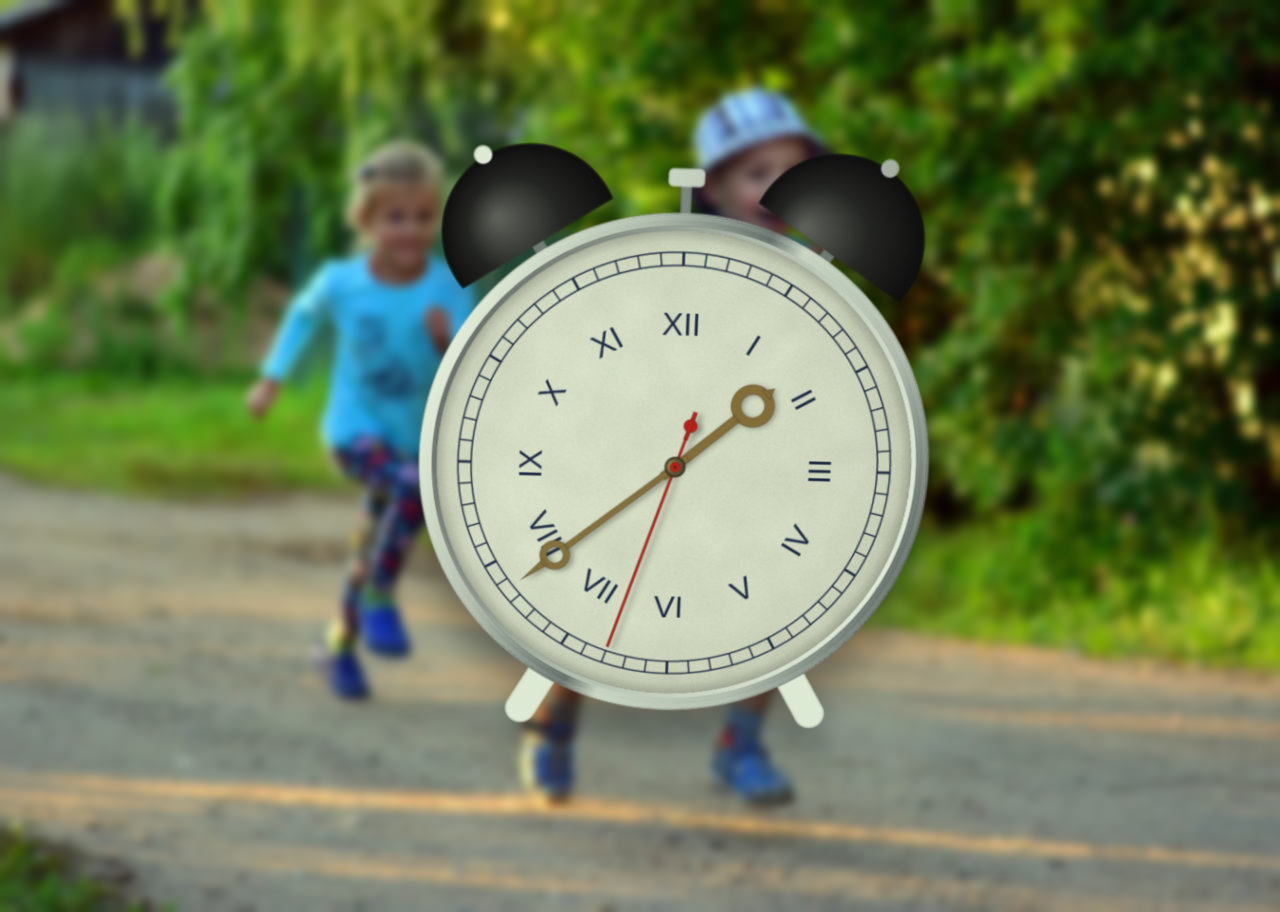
1:38:33
